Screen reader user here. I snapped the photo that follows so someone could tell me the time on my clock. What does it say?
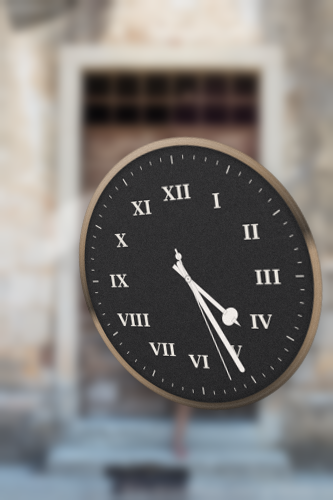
4:25:27
